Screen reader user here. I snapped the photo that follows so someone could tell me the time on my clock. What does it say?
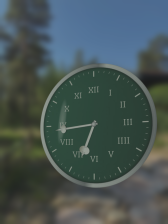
6:44
